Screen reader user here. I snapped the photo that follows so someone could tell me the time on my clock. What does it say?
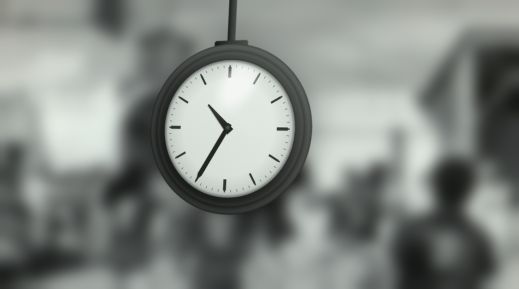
10:35
